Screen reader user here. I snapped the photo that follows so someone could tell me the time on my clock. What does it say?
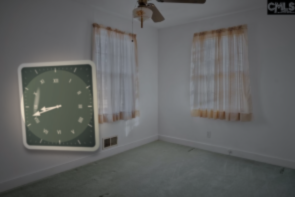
8:42
